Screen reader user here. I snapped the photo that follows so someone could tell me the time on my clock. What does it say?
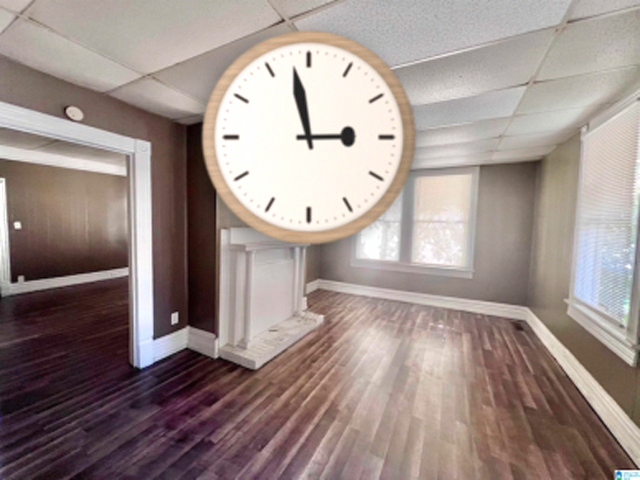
2:58
